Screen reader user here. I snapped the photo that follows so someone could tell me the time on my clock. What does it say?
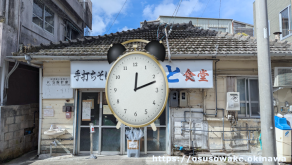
12:12
